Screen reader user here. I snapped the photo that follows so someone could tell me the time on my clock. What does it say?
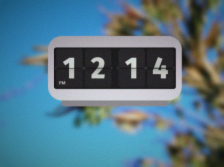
12:14
